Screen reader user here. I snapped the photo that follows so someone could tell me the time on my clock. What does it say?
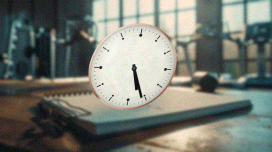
5:26
